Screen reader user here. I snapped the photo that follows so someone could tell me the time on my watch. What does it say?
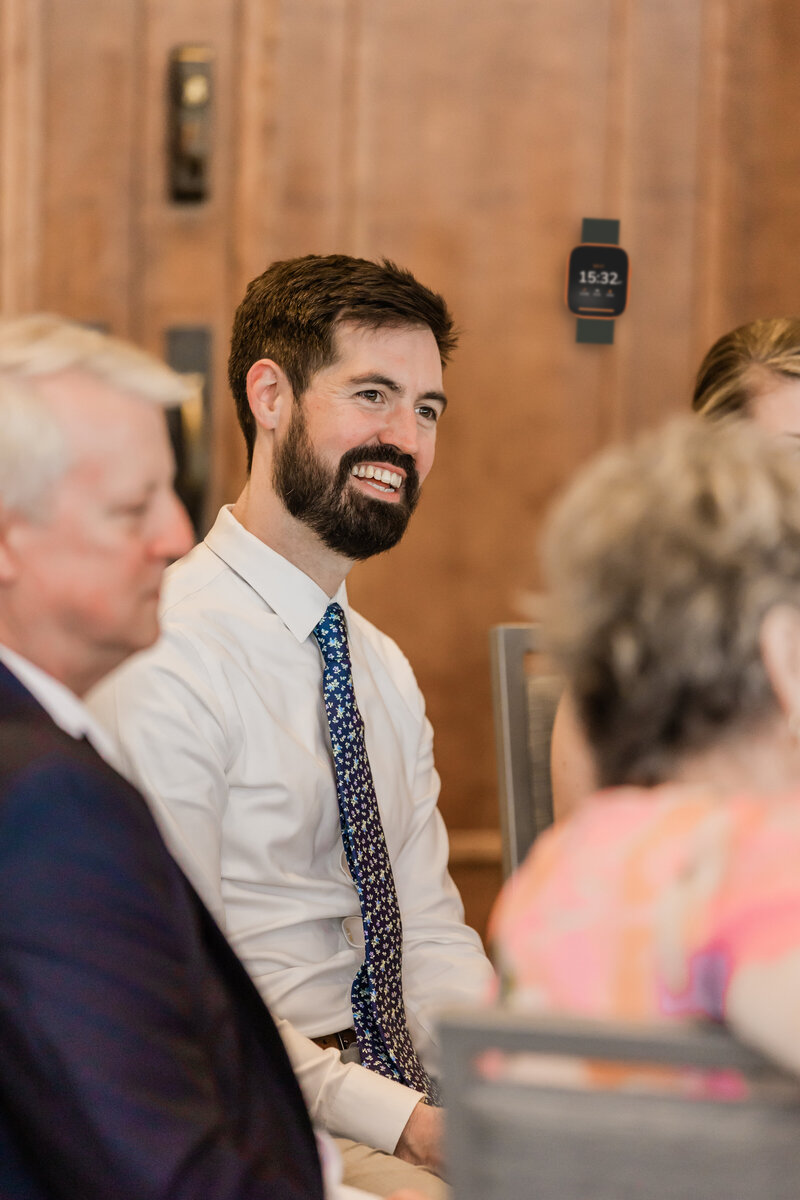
15:32
